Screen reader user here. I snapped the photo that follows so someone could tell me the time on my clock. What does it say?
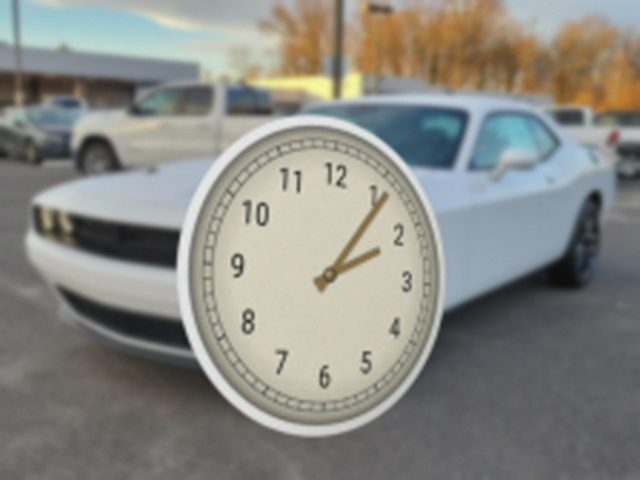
2:06
